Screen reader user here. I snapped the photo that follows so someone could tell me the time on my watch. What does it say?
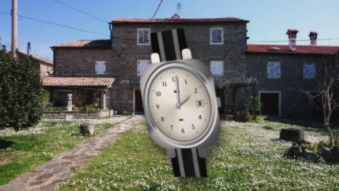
2:01
